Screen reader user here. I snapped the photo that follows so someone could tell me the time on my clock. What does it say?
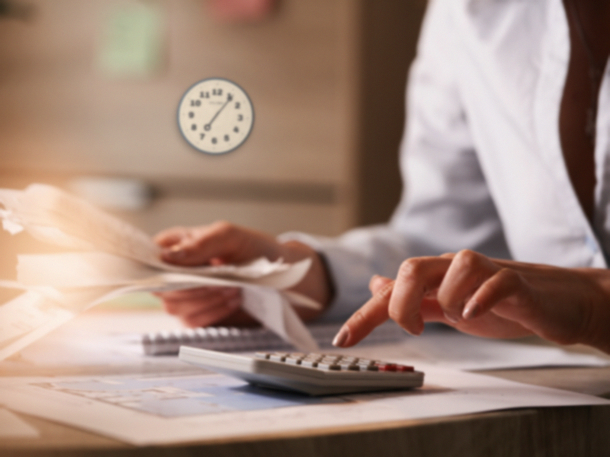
7:06
